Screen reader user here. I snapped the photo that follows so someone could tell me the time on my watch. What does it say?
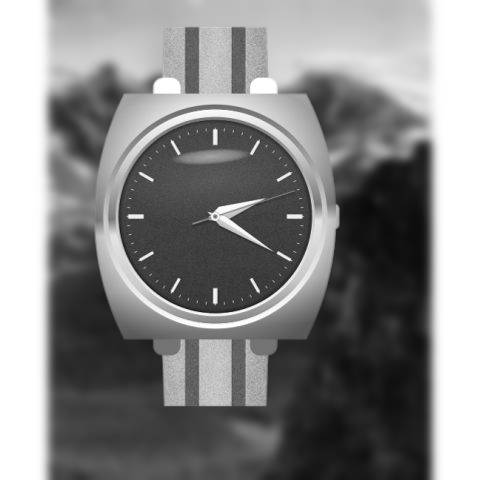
2:20:12
